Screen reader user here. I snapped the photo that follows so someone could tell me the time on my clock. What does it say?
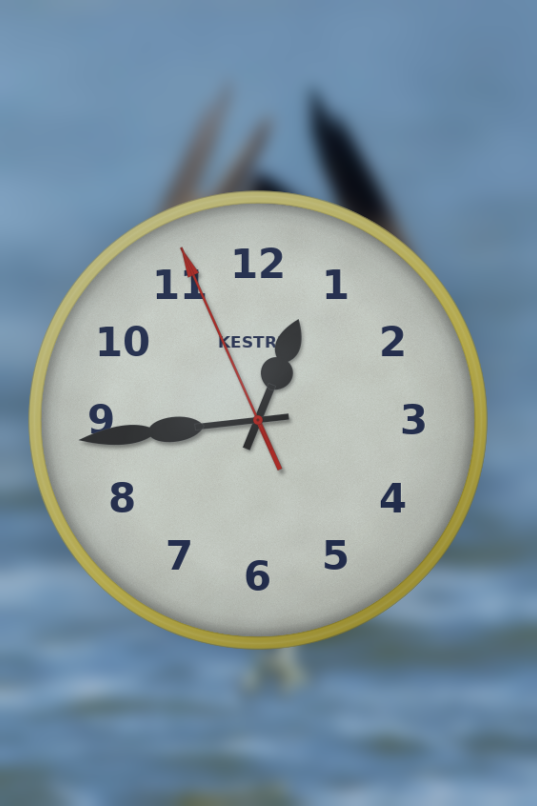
12:43:56
